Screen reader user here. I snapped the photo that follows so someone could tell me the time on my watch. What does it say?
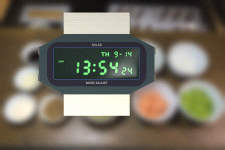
13:54:24
